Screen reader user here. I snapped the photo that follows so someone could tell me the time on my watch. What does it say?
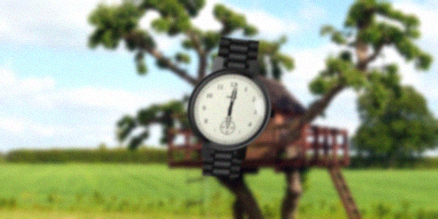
6:01
